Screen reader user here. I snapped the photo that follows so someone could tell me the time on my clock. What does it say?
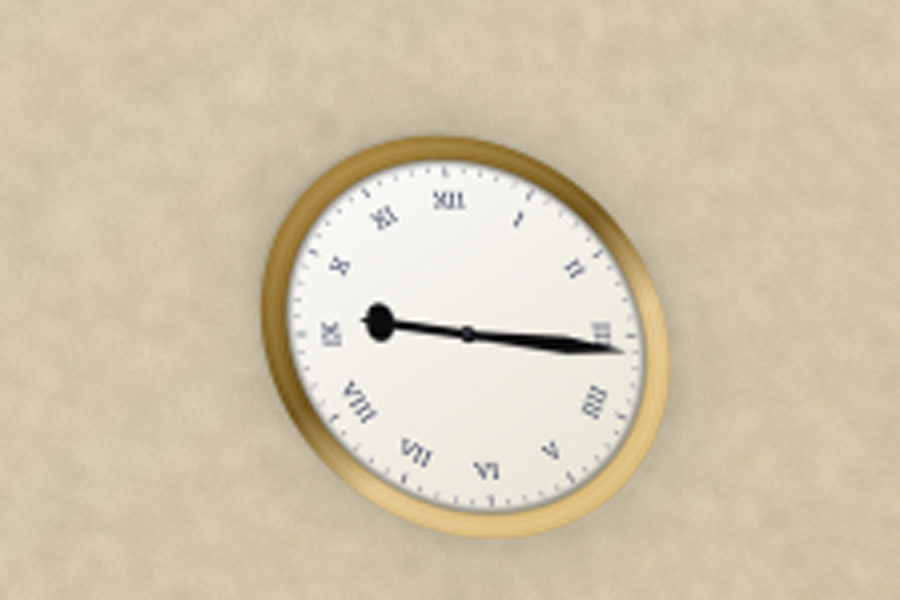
9:16
